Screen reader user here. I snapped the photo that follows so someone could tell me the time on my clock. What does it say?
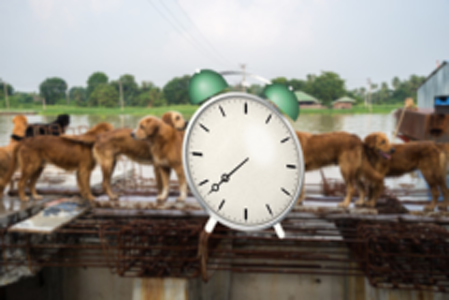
7:38
